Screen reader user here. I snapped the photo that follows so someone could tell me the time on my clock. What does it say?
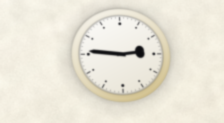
2:46
